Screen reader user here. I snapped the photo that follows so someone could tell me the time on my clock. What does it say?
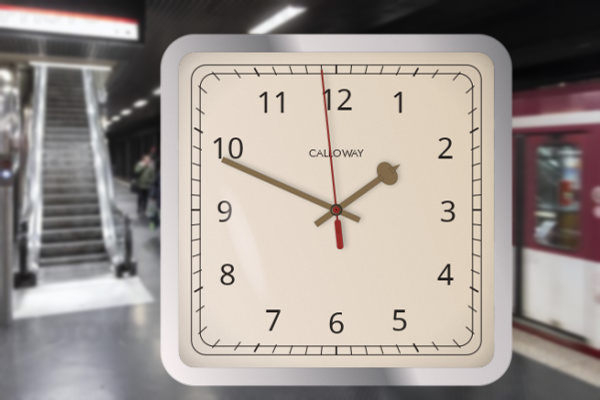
1:48:59
